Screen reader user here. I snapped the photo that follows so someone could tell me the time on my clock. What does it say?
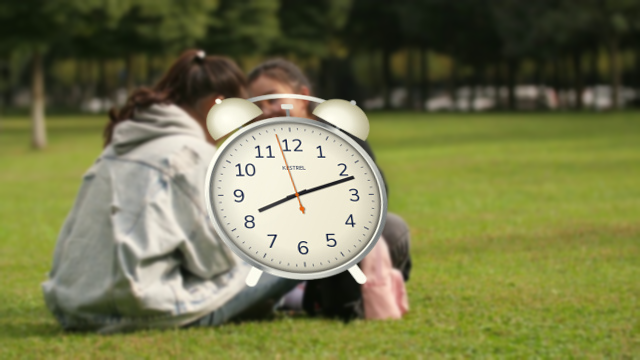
8:11:58
